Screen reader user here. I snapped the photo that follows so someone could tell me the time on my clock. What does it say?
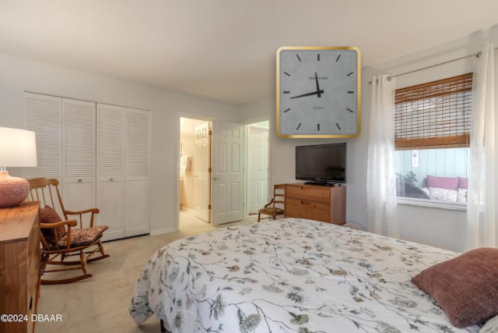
11:43
